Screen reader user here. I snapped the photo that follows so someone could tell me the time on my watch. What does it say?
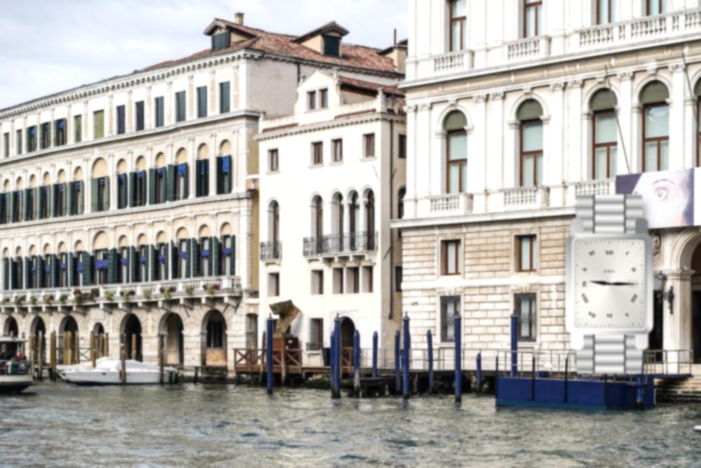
9:15
